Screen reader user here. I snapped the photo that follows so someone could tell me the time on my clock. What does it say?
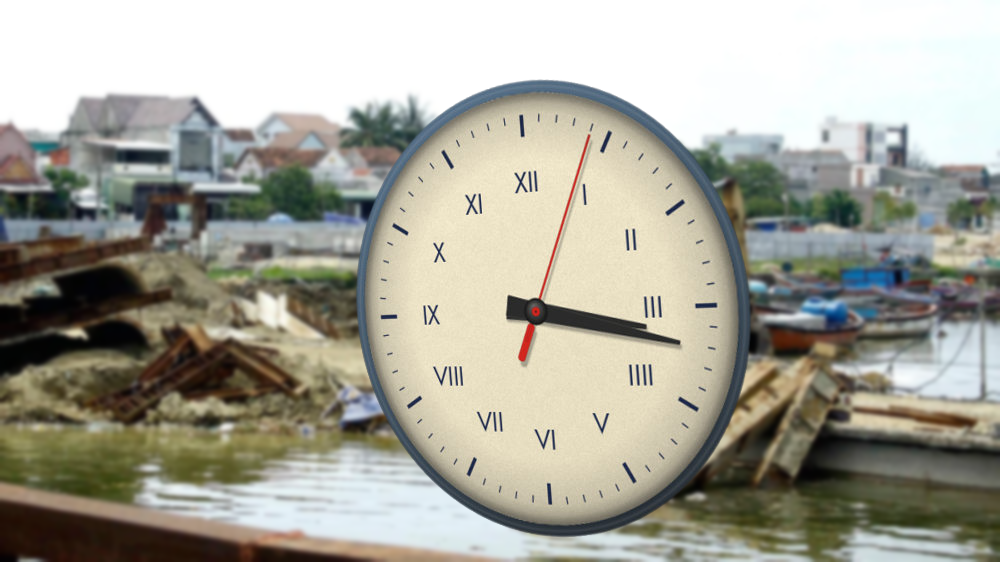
3:17:04
